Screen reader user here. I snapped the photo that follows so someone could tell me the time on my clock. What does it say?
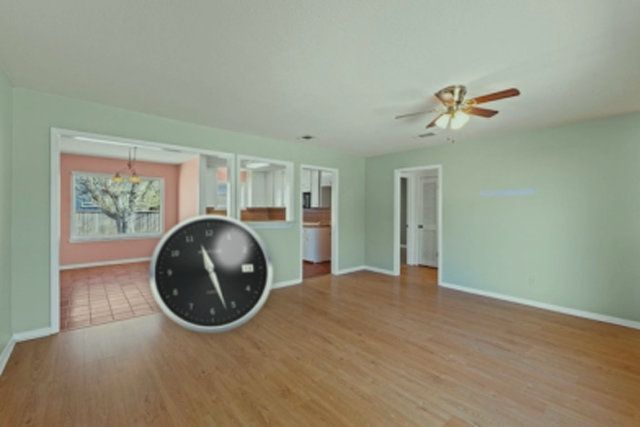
11:27
